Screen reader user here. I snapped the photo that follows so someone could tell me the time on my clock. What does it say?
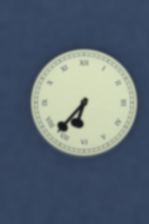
6:37
